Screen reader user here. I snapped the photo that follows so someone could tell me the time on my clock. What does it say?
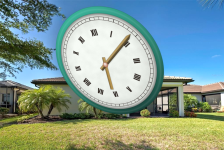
6:09
